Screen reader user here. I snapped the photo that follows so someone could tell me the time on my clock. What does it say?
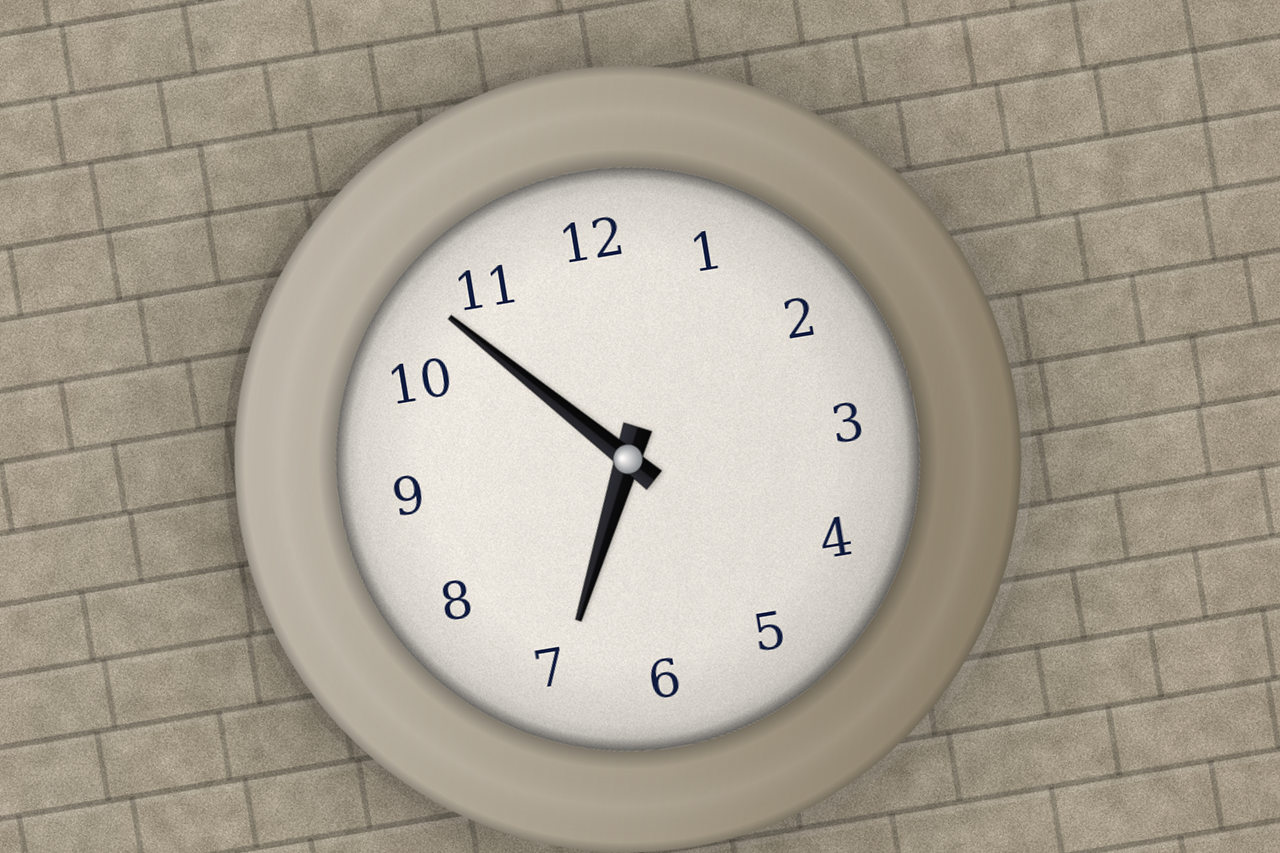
6:53
